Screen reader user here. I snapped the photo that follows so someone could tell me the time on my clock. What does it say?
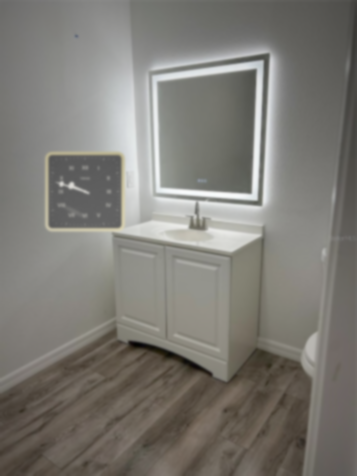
9:48
